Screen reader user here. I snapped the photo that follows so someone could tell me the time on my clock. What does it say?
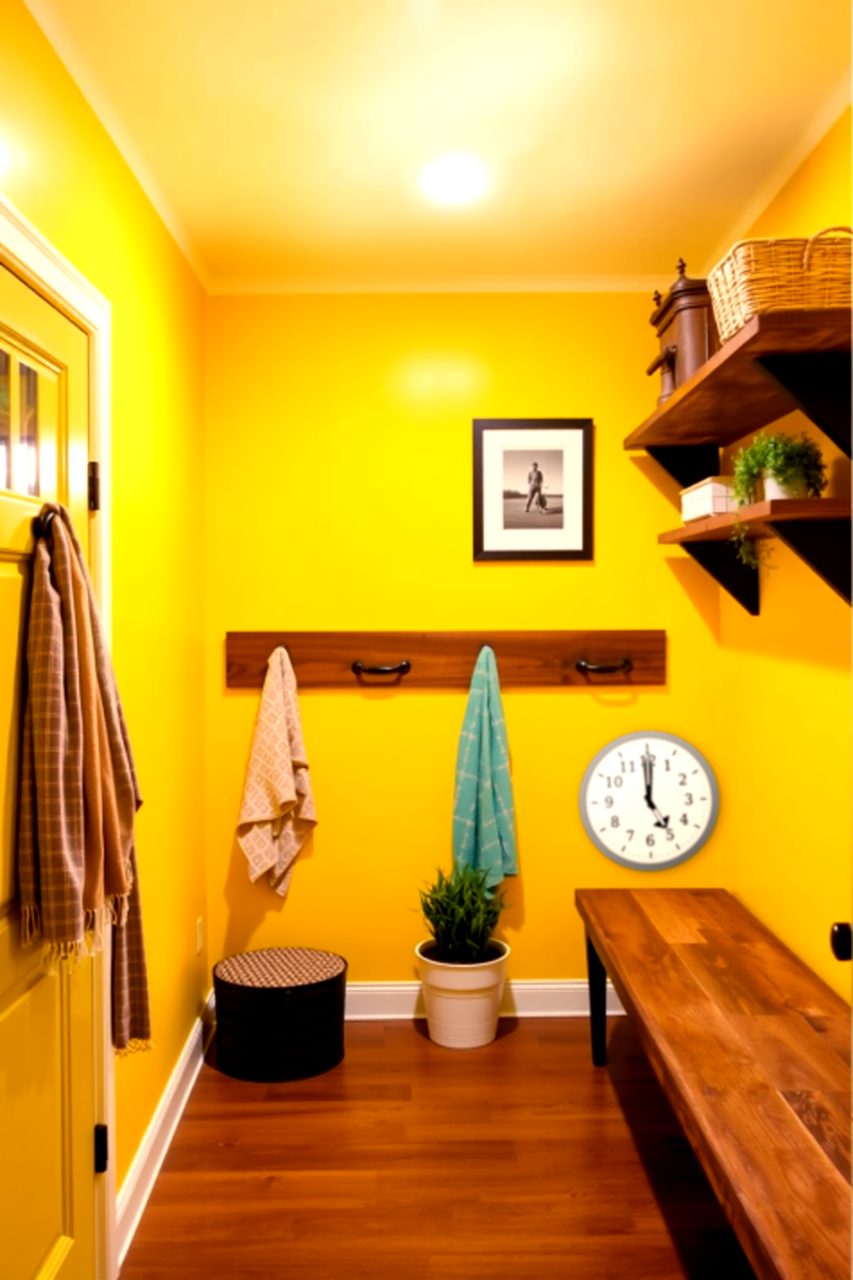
5:00
